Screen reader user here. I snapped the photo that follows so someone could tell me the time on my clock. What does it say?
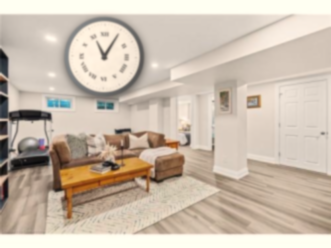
11:05
